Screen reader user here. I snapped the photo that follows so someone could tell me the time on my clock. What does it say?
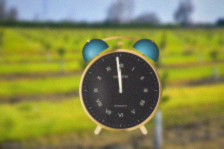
11:59
